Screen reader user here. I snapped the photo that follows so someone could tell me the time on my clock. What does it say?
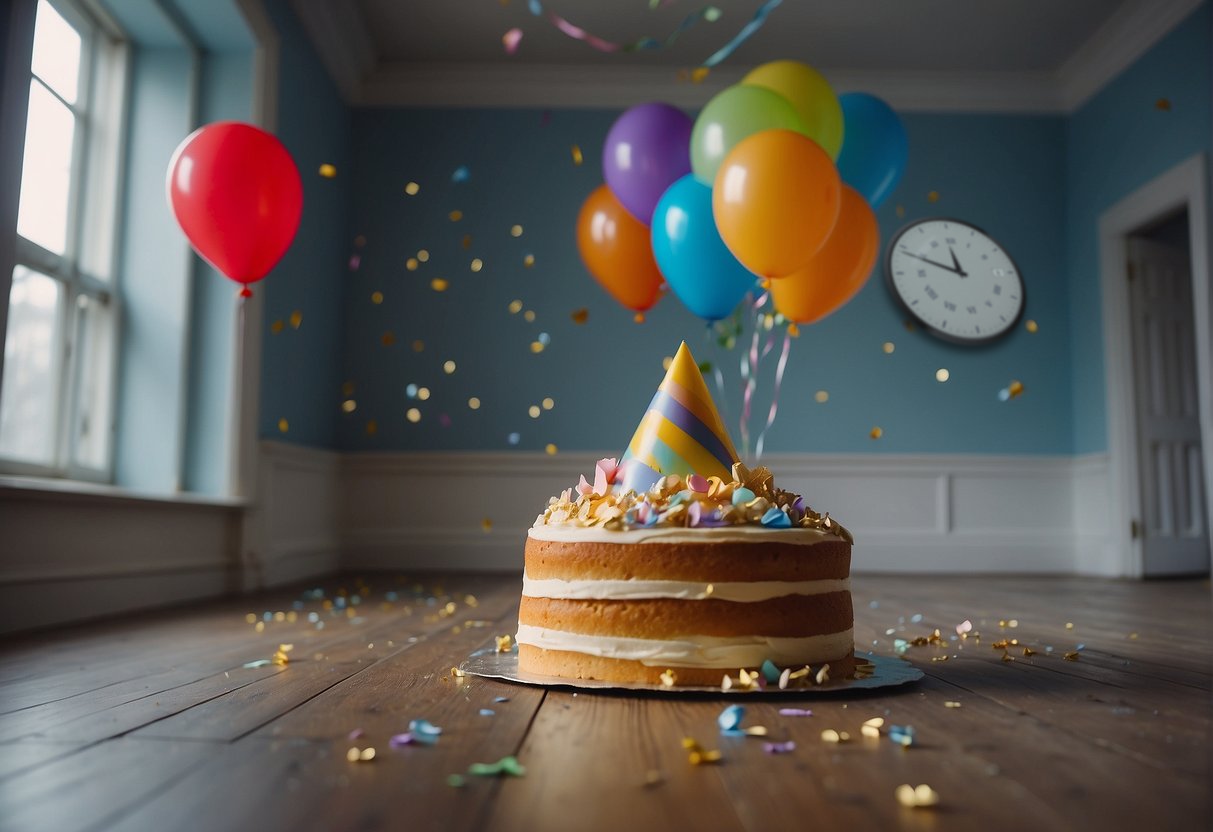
11:49
